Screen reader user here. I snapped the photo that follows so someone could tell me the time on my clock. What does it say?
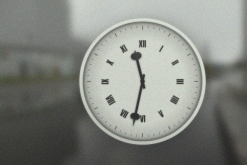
11:32
